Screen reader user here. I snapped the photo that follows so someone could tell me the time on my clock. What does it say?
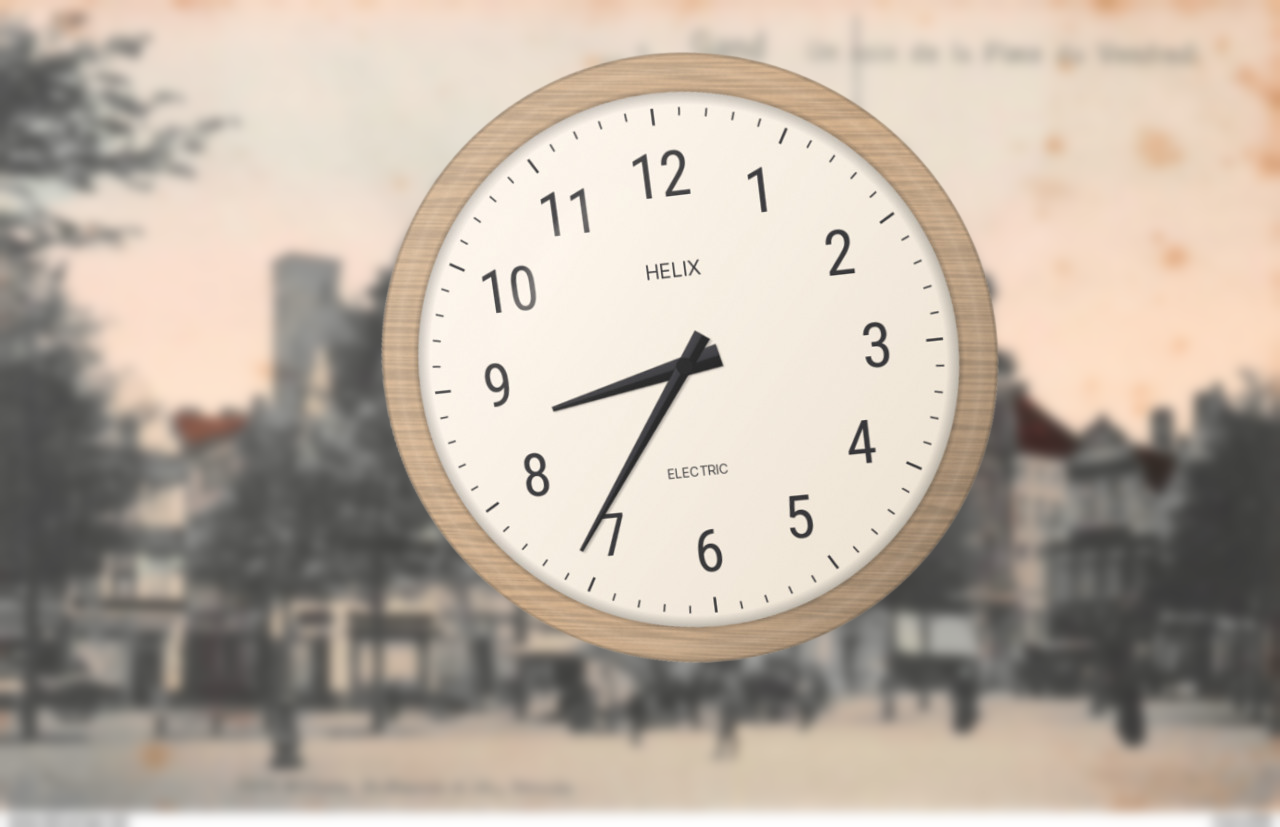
8:36
